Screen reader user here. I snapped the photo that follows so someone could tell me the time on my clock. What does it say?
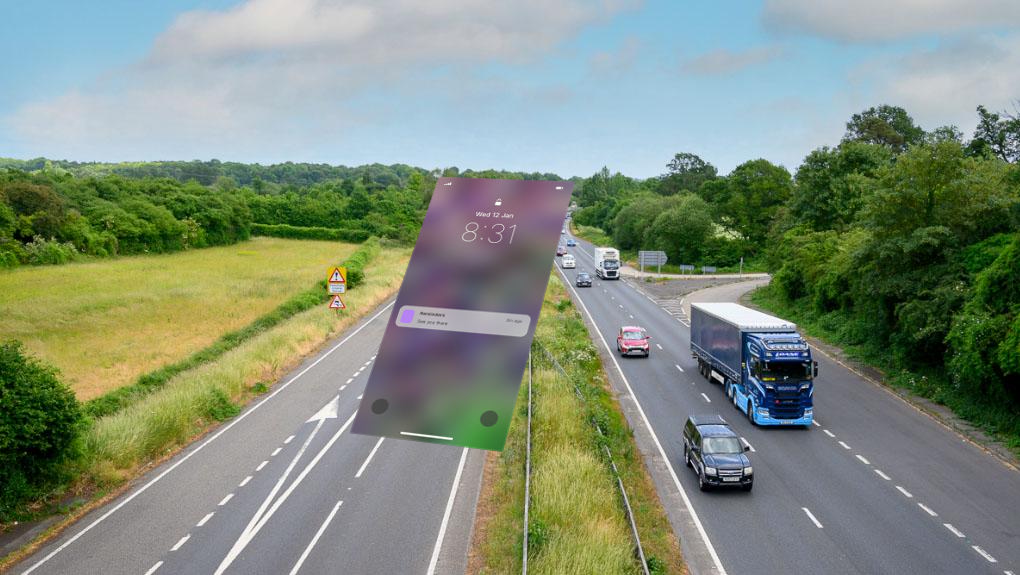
8:31
